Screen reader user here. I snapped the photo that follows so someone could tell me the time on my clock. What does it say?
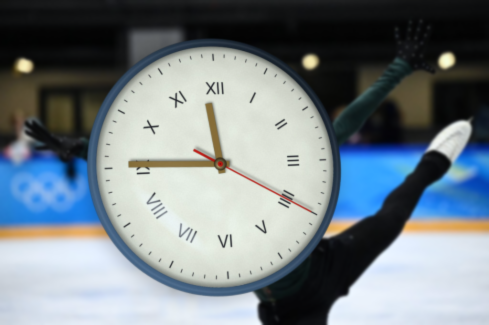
11:45:20
